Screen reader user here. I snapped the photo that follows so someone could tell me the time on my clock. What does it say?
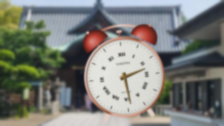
2:29
